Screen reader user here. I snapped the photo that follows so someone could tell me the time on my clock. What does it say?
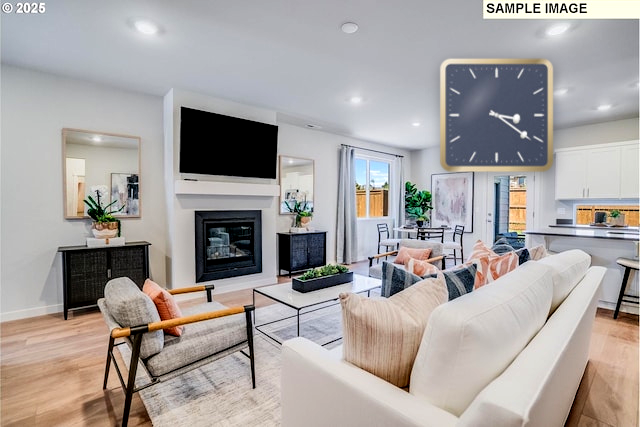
3:21
